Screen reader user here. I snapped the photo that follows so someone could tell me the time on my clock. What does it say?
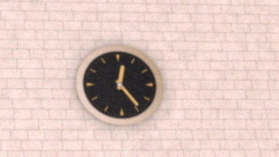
12:24
